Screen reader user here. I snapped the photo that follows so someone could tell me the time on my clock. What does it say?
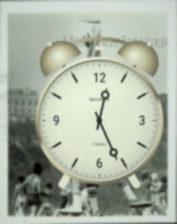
12:26
